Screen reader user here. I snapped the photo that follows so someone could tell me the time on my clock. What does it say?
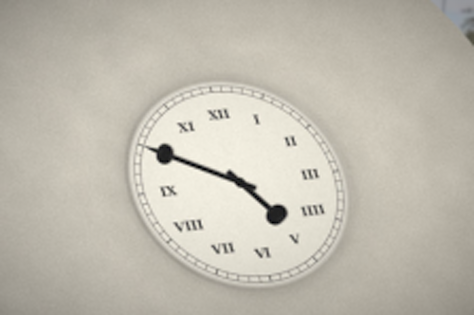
4:50
